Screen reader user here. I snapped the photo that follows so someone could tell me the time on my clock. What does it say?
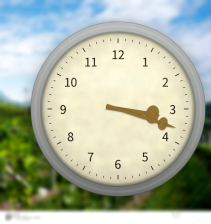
3:18
